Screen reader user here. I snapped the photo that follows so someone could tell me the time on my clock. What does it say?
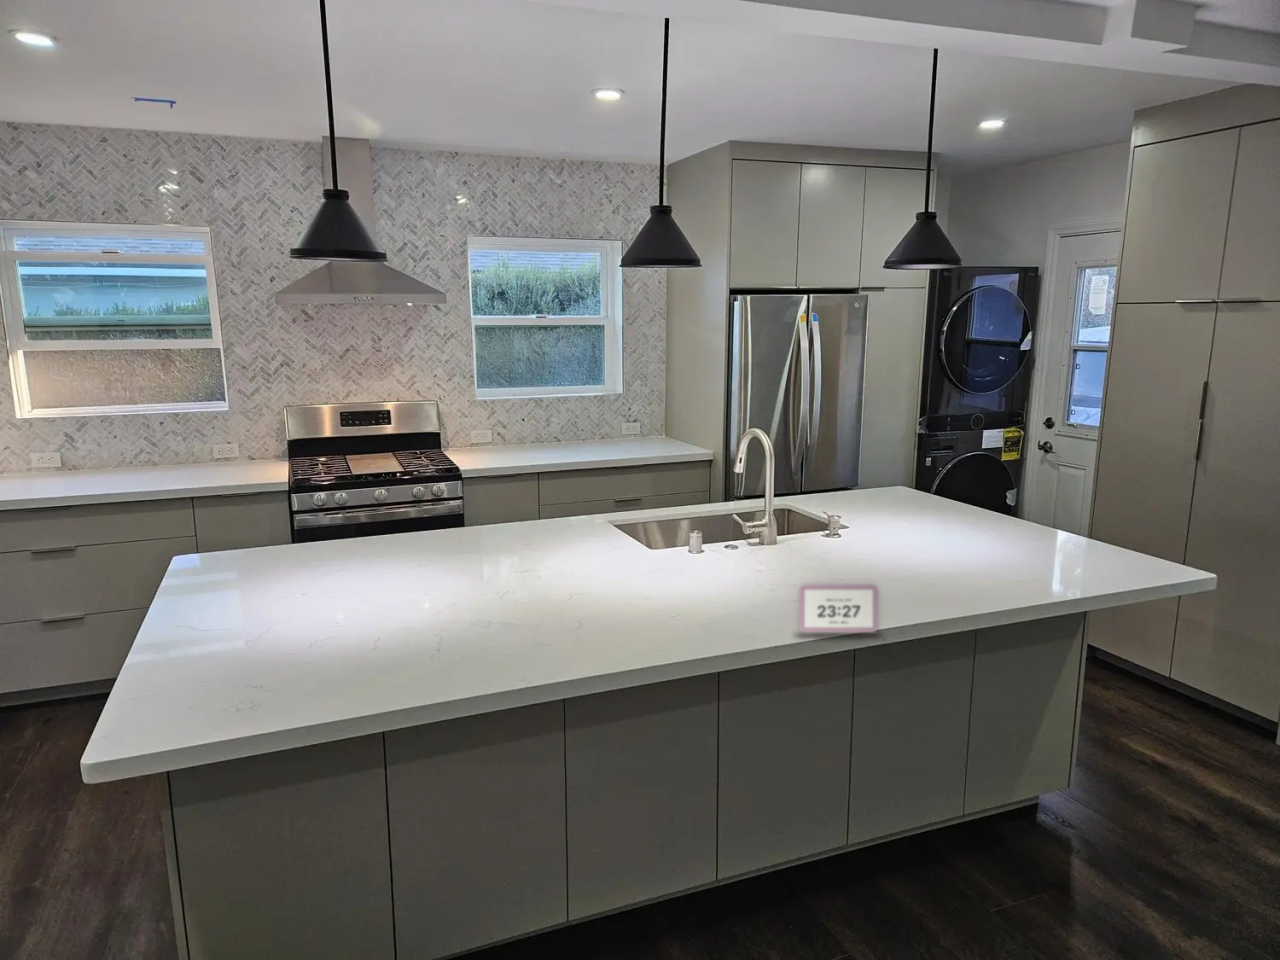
23:27
